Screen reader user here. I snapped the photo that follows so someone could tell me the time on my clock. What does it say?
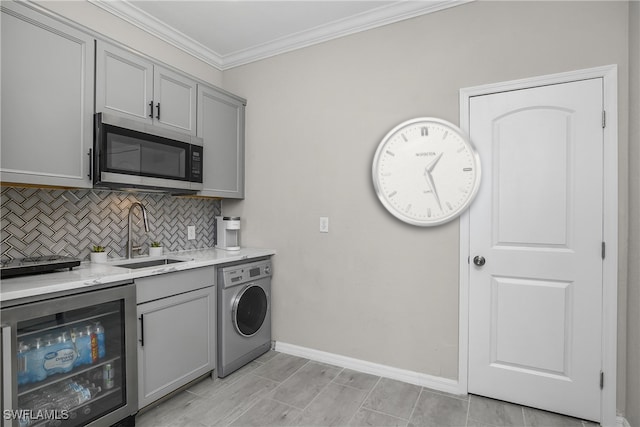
1:27
